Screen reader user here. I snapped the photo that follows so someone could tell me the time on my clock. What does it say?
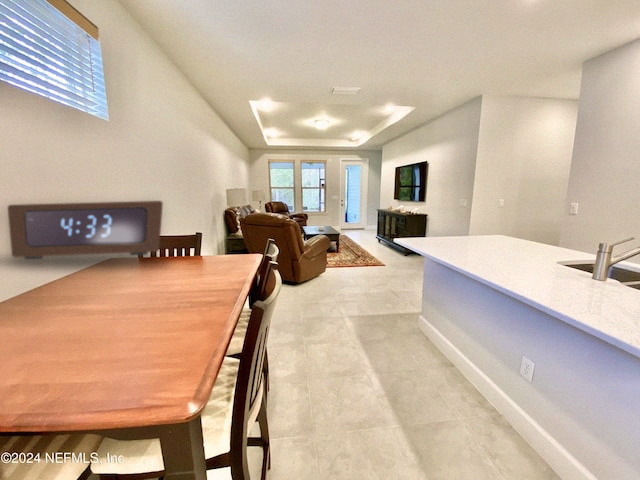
4:33
